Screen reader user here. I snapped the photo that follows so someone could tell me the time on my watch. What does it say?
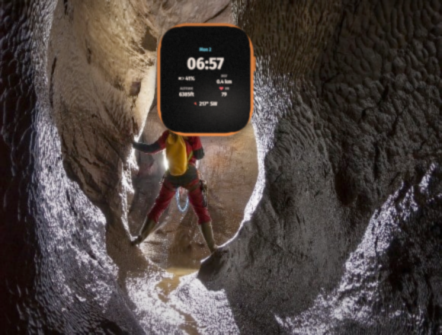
6:57
